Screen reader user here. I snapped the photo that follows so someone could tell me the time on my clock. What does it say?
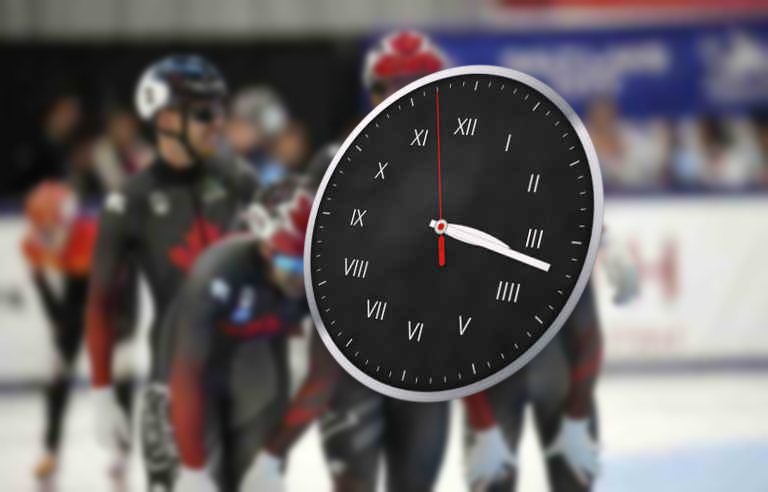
3:16:57
